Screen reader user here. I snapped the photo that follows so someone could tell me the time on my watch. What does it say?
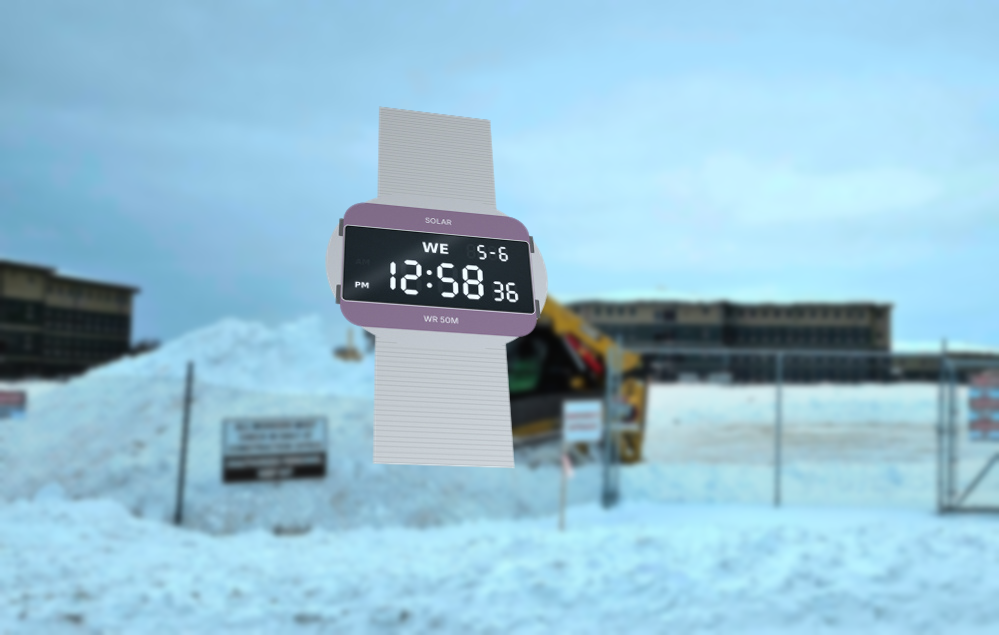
12:58:36
